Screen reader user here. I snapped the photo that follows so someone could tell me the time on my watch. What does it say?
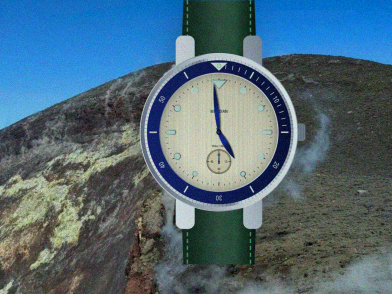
4:59
